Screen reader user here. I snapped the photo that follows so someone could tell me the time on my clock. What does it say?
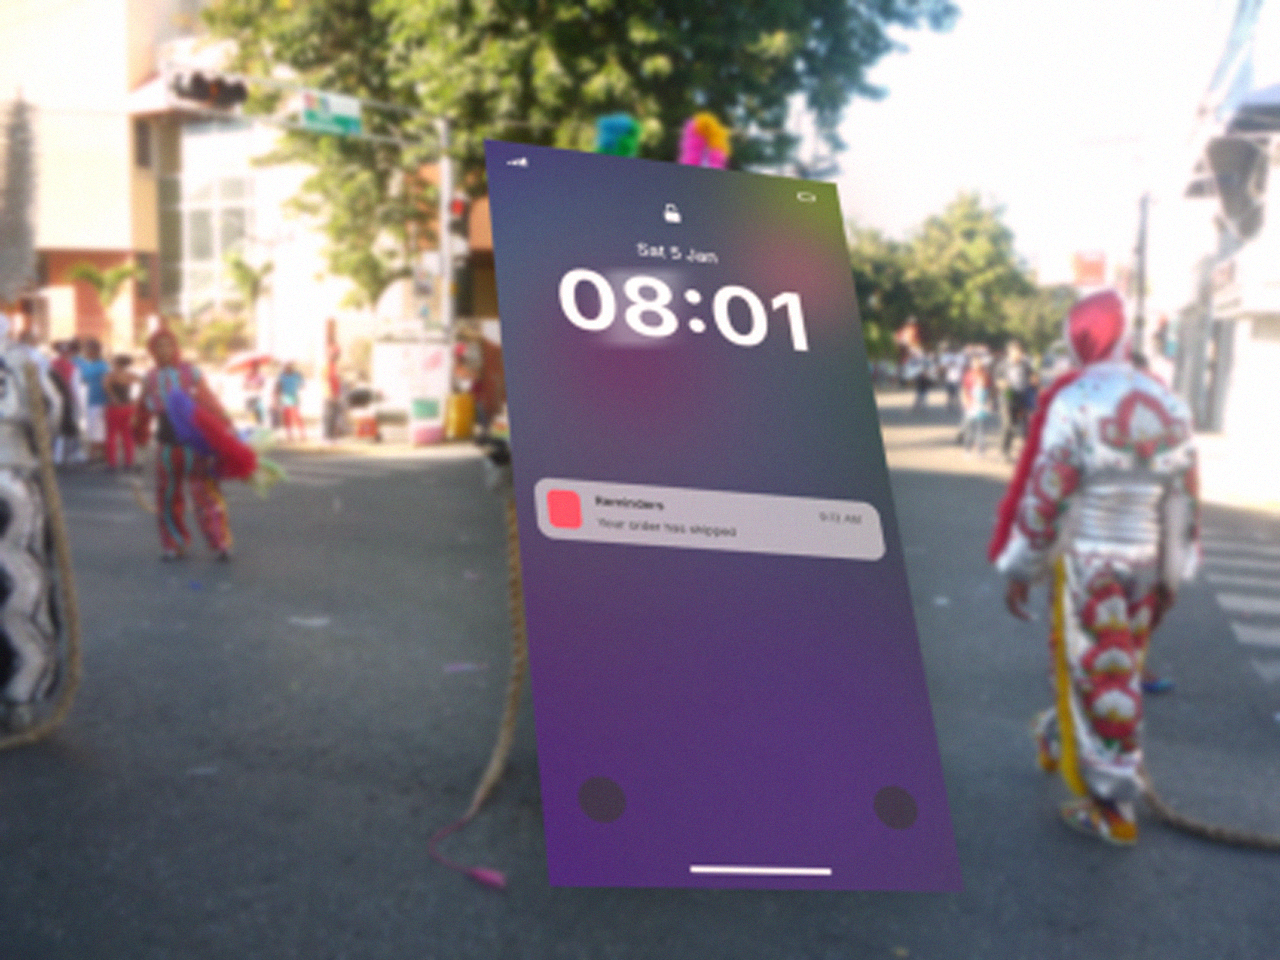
8:01
